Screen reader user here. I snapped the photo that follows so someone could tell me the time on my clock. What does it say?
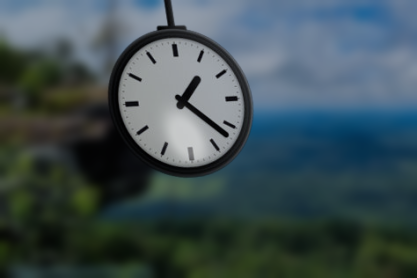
1:22
